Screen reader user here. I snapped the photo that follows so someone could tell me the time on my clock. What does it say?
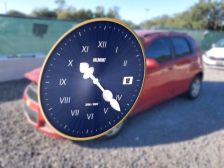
10:22
